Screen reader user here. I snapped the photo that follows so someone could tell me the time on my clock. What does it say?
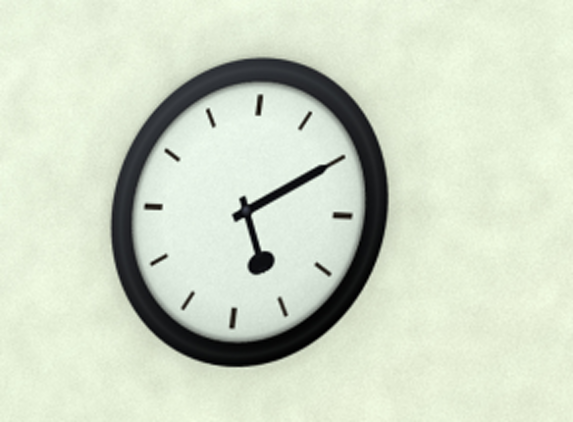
5:10
